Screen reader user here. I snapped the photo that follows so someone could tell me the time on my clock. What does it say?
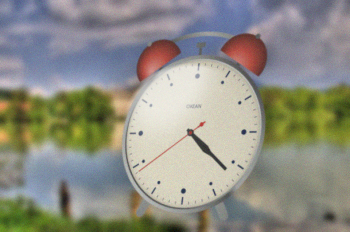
4:21:39
